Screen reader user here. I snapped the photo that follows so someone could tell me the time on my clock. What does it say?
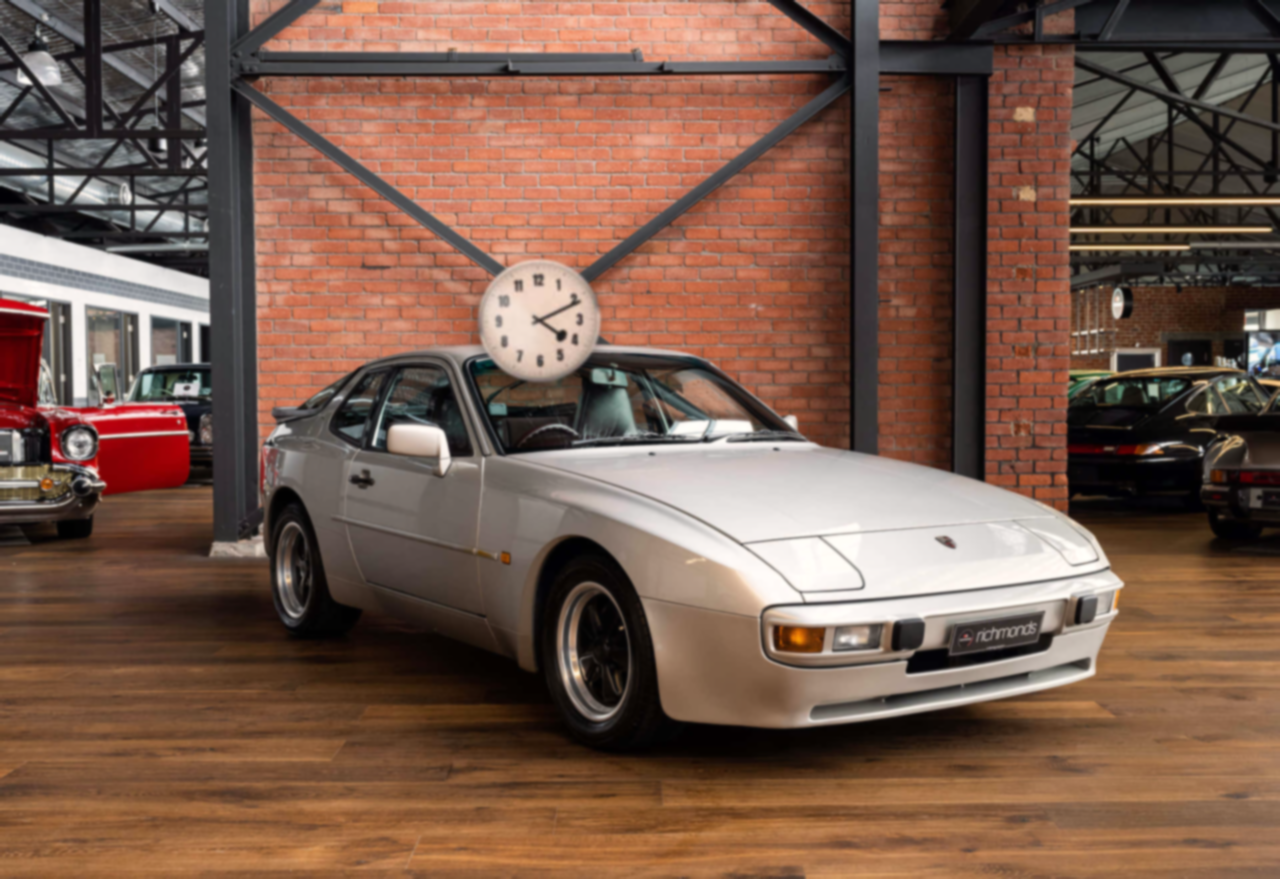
4:11
